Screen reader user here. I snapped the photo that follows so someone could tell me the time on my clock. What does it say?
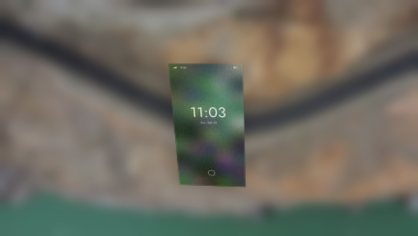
11:03
